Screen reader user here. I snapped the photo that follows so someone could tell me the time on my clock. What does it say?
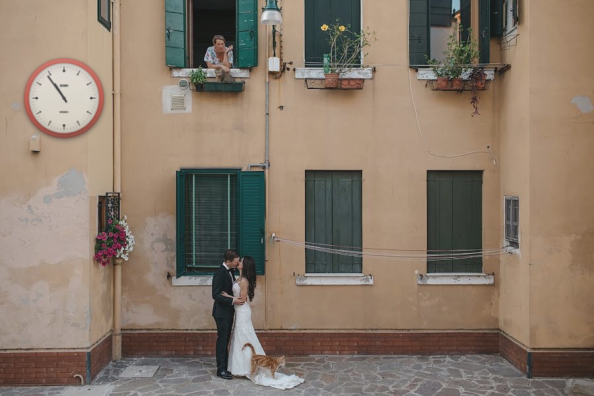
10:54
